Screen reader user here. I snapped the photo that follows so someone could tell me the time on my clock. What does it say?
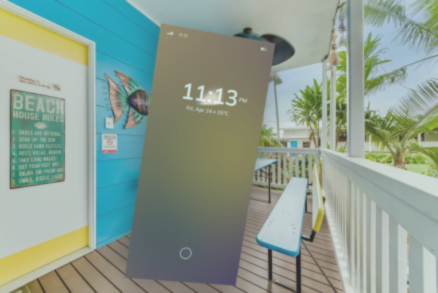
11:13
